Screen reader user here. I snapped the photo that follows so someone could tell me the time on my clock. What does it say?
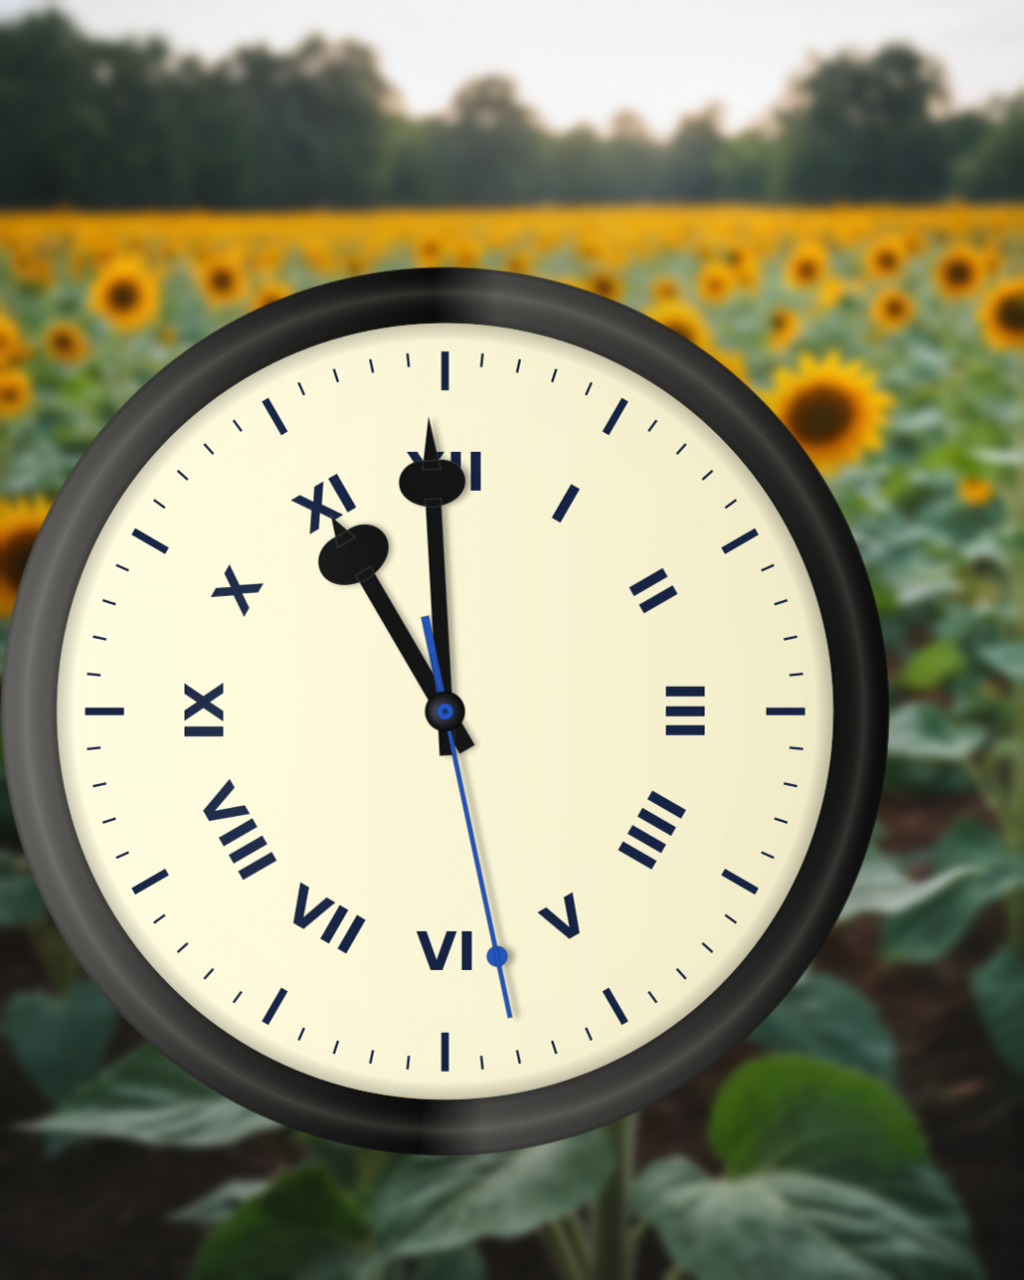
10:59:28
